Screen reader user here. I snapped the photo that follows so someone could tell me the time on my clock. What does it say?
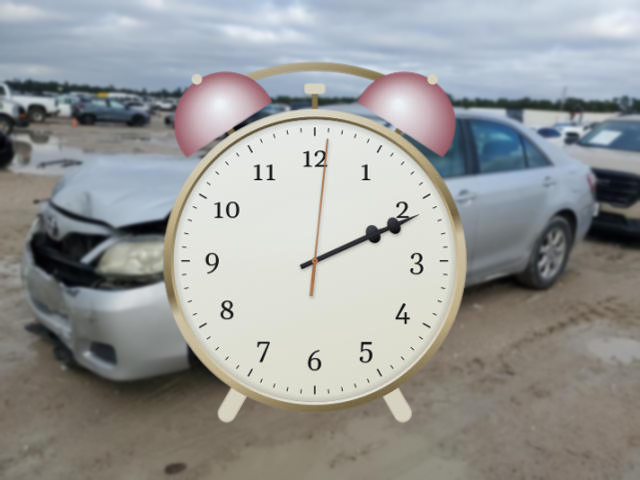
2:11:01
